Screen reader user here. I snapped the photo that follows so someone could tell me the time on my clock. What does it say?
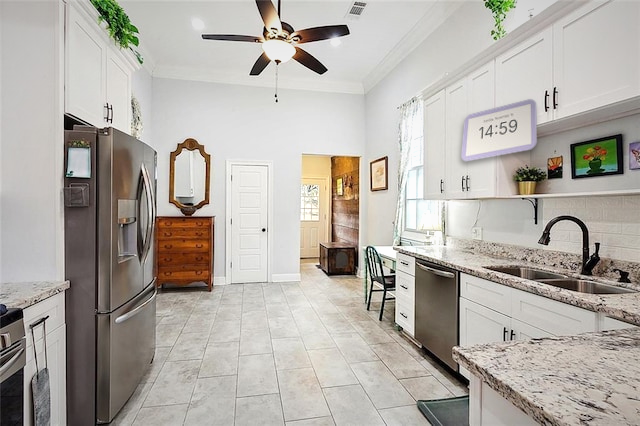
14:59
